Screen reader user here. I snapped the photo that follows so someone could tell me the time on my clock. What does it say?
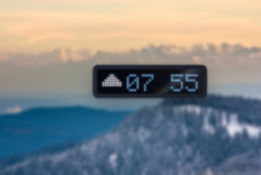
7:55
